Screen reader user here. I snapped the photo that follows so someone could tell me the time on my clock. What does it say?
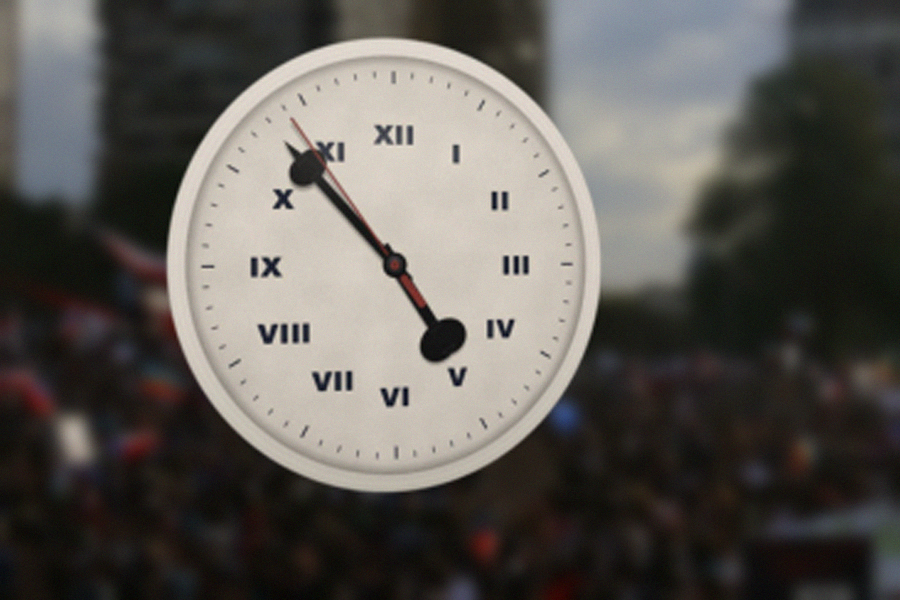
4:52:54
